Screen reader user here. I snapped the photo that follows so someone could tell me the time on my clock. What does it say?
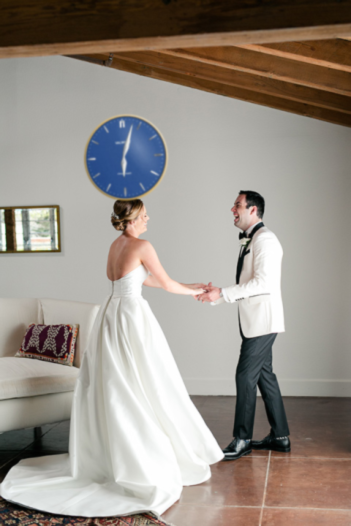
6:03
